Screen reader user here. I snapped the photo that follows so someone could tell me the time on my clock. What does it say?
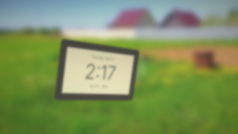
2:17
